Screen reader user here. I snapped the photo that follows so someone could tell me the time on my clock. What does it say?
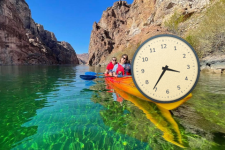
3:36
